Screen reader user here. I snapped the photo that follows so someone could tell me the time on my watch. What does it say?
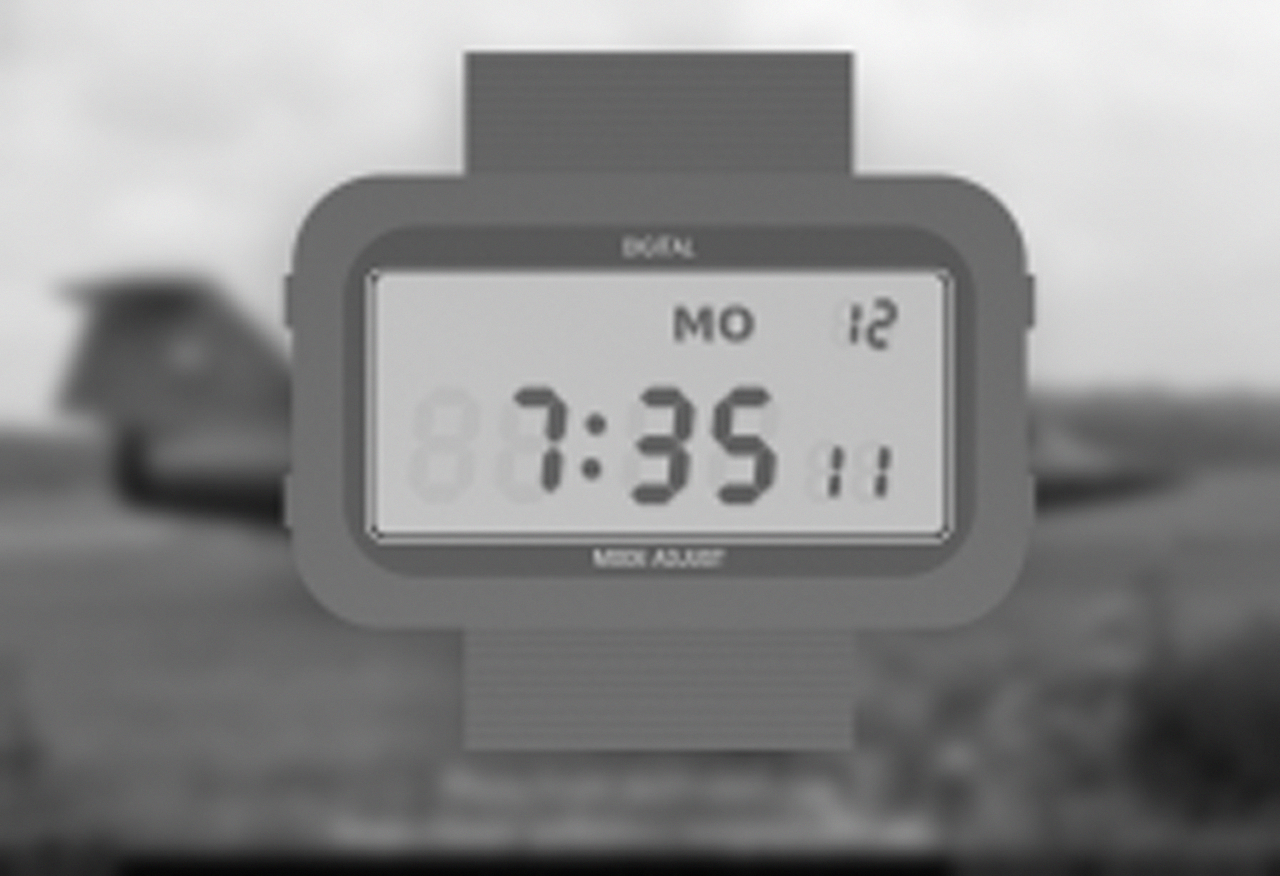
7:35:11
